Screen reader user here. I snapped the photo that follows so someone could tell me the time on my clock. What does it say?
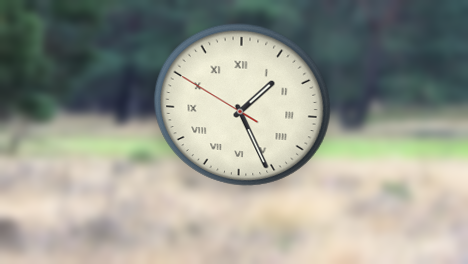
1:25:50
